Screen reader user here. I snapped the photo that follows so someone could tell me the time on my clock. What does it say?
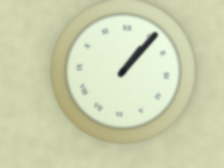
1:06
